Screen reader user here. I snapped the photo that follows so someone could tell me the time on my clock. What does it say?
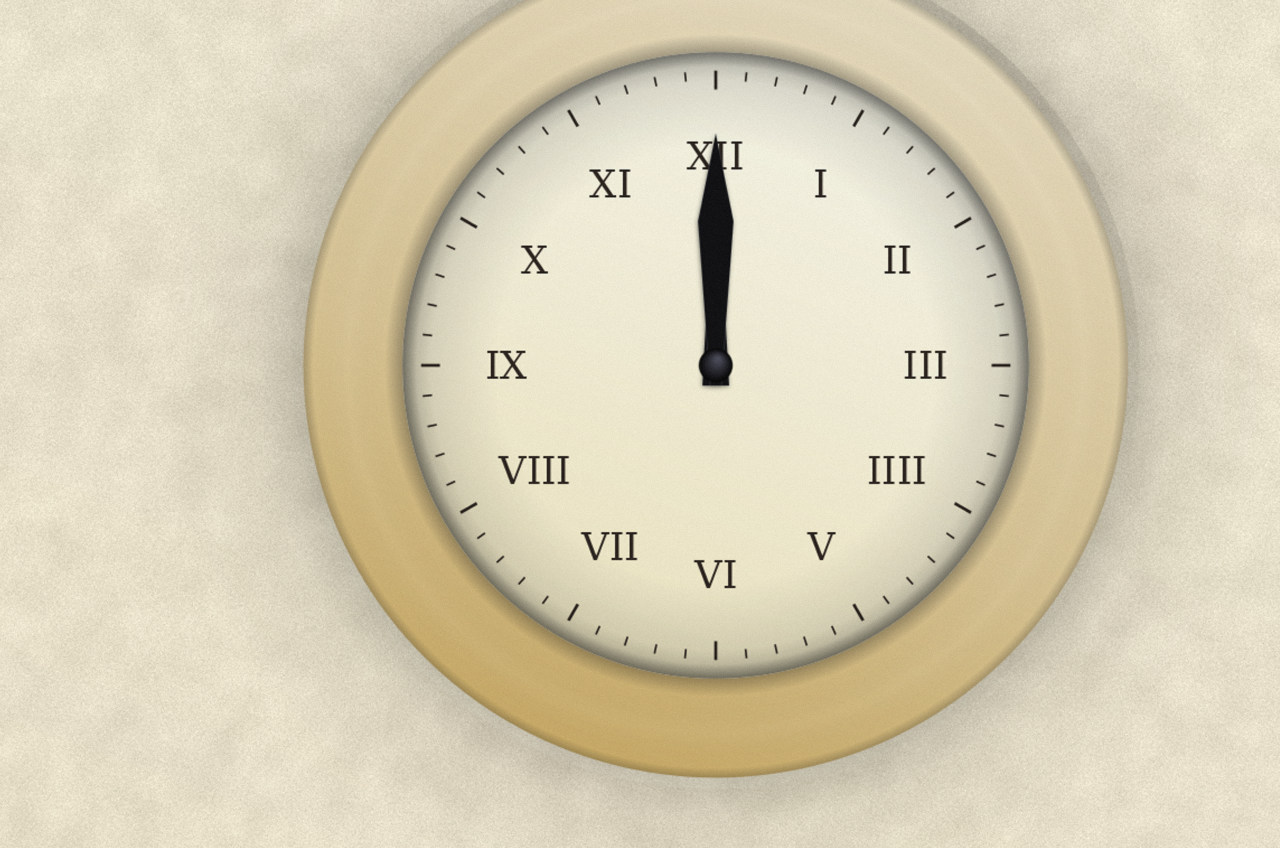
12:00
